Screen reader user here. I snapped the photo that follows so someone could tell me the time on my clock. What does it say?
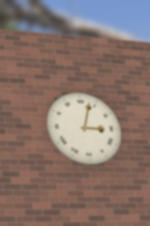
3:03
